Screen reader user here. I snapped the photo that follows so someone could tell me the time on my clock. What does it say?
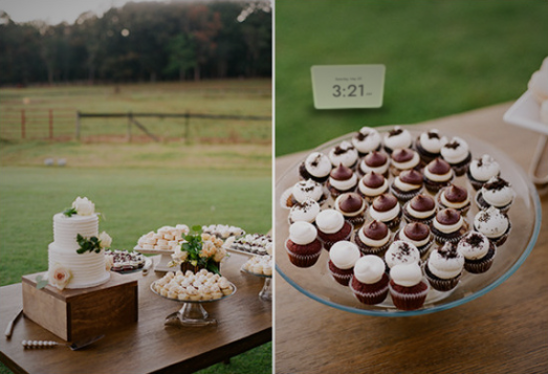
3:21
